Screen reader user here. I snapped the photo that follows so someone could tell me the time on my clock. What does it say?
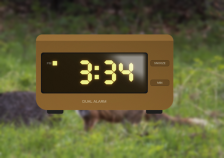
3:34
